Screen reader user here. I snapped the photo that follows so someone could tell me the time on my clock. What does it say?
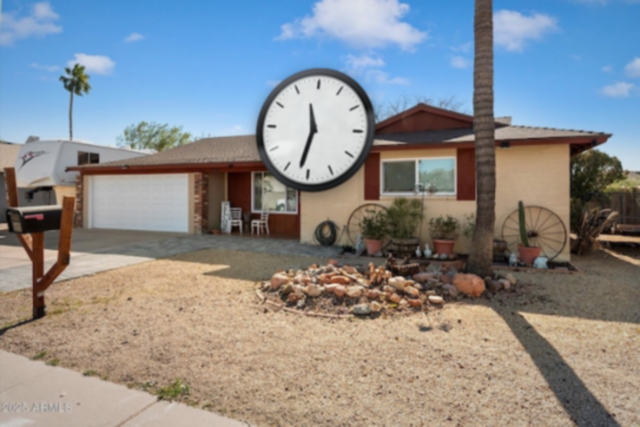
11:32
